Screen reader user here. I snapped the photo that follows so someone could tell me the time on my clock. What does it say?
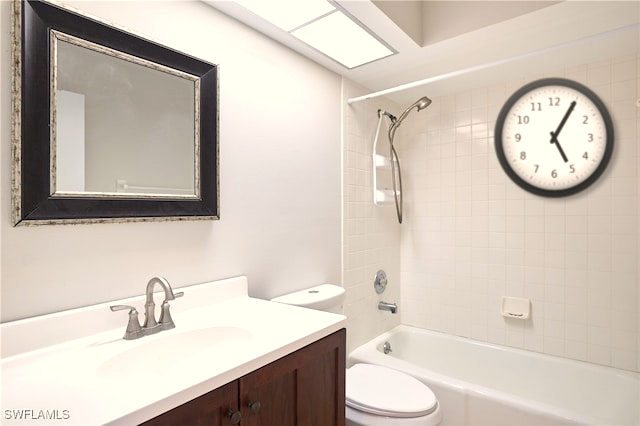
5:05
